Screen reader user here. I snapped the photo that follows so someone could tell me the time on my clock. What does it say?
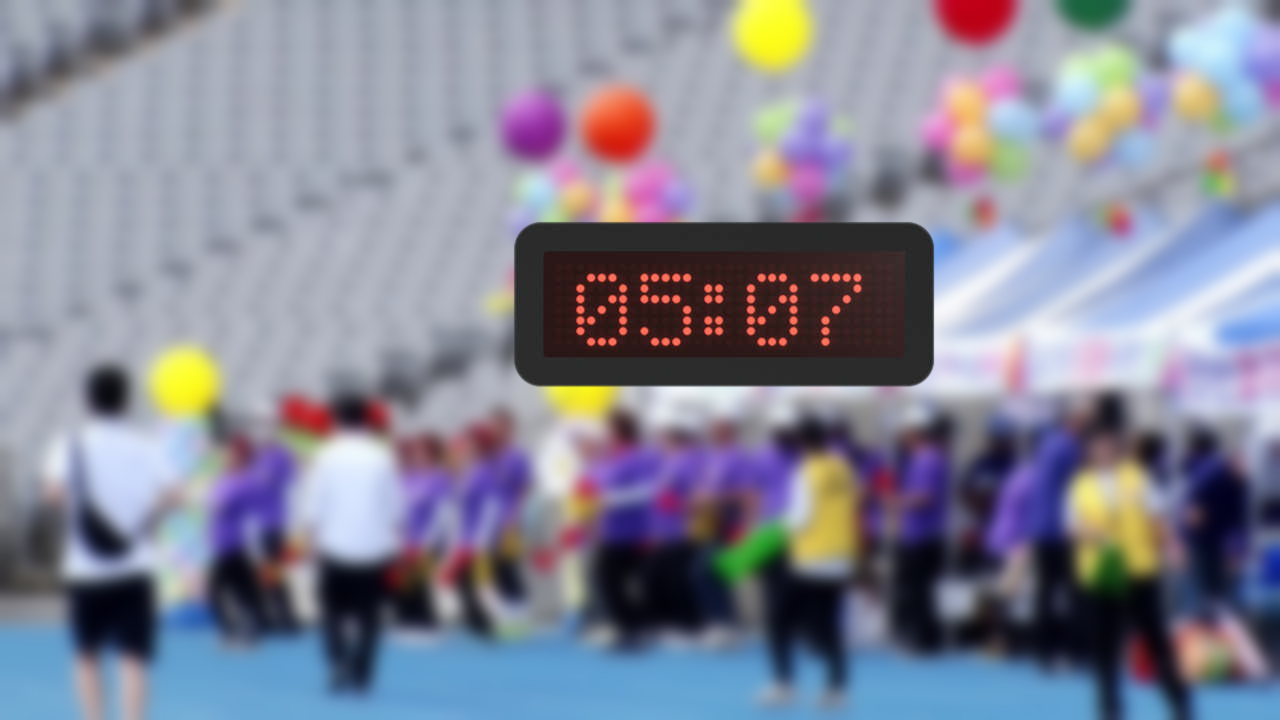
5:07
